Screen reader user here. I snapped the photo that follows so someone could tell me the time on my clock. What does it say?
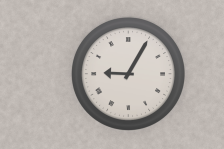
9:05
